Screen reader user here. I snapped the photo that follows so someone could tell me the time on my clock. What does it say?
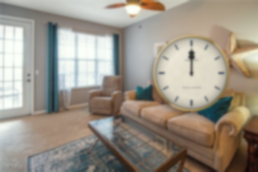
12:00
